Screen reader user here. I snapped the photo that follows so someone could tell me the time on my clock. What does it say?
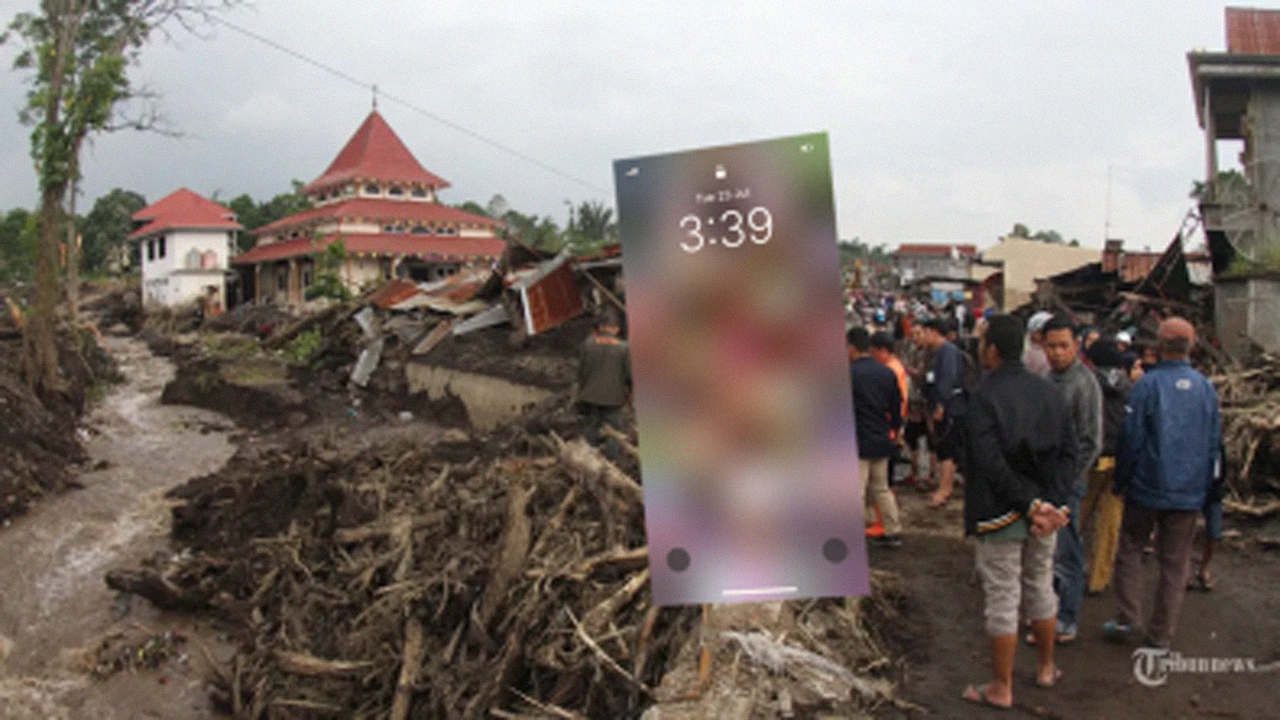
3:39
